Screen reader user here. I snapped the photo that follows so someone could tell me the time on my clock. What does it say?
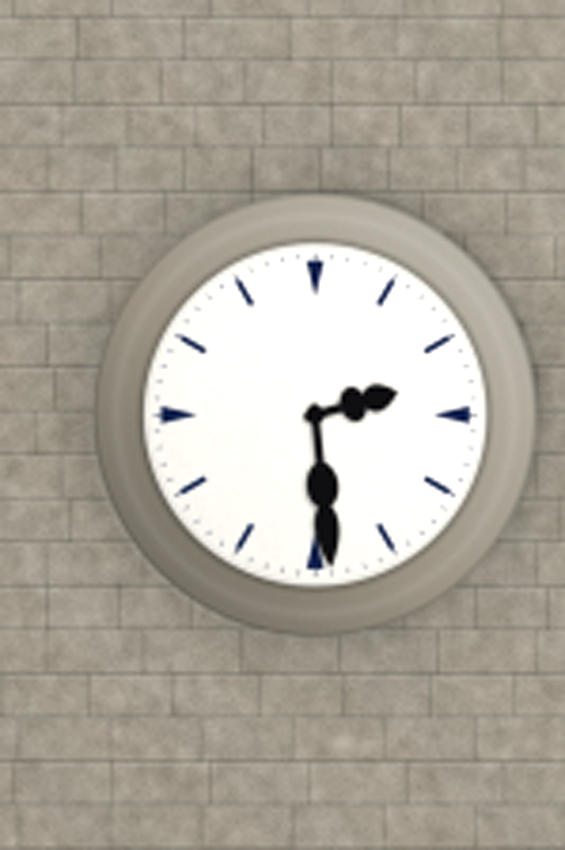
2:29
